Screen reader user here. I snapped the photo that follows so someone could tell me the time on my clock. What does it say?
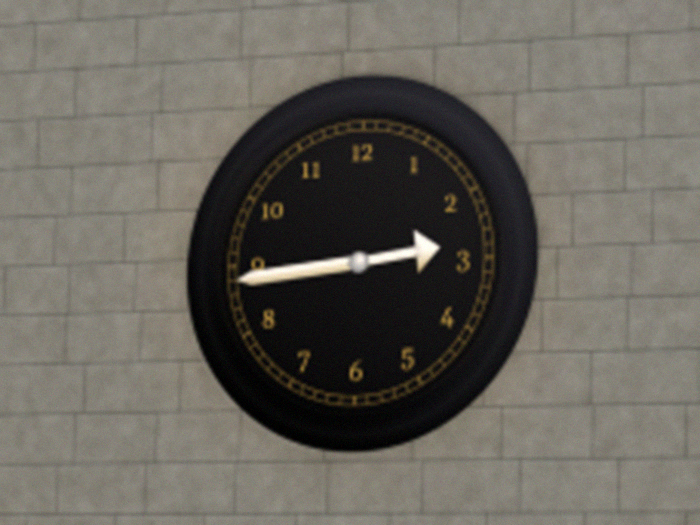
2:44
